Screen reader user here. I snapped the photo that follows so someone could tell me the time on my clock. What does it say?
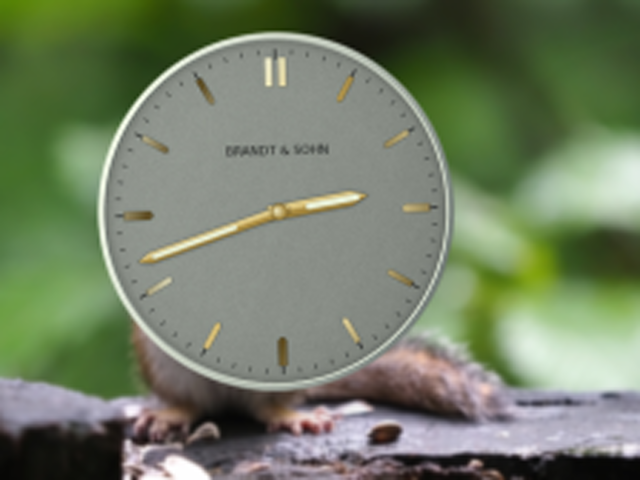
2:42
